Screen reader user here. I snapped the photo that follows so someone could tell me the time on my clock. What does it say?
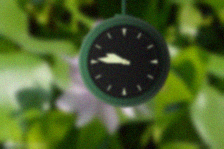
9:46
